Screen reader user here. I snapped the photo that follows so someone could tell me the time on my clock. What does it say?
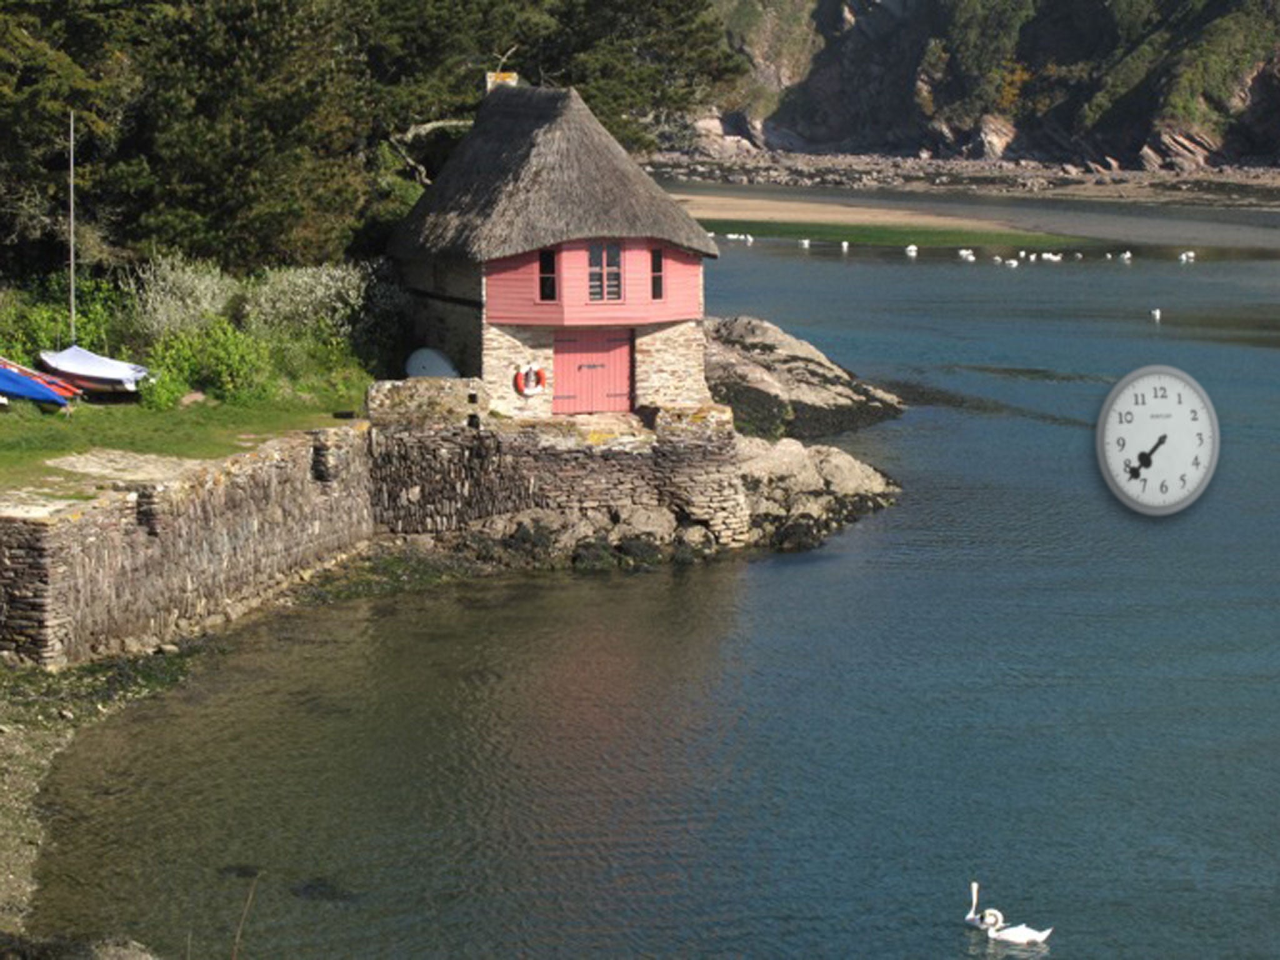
7:38
